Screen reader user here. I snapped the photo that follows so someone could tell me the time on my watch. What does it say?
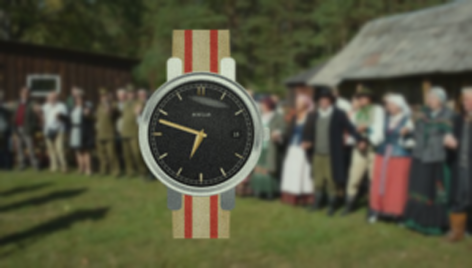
6:48
